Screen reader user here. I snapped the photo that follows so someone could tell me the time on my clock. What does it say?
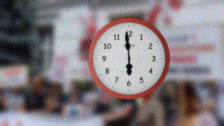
5:59
